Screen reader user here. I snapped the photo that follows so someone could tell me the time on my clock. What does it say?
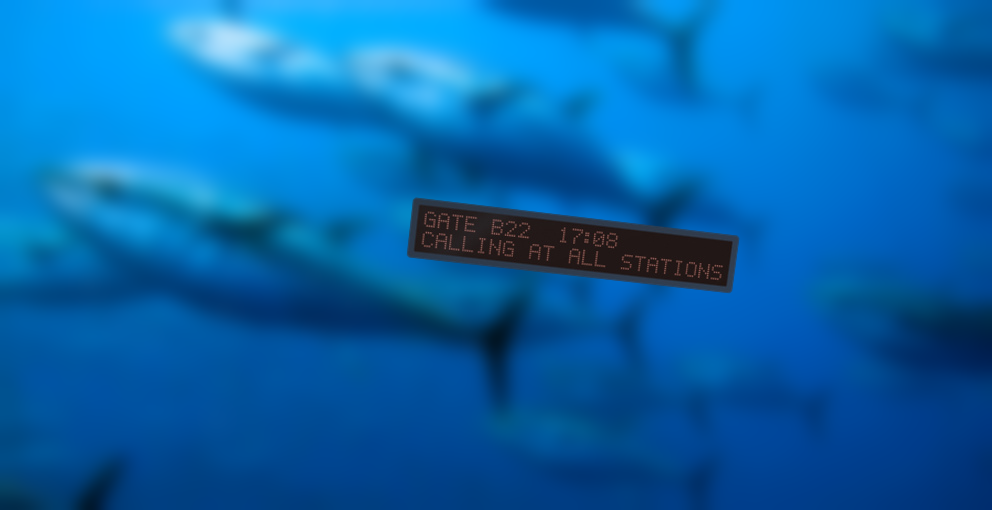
17:08
